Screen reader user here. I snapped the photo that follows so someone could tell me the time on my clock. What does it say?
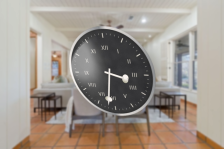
3:32
